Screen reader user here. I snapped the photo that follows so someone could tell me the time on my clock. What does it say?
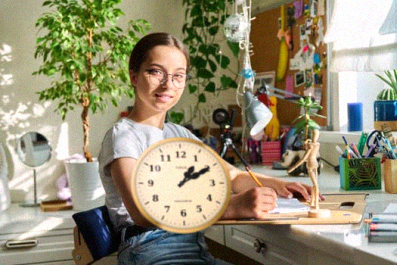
1:10
